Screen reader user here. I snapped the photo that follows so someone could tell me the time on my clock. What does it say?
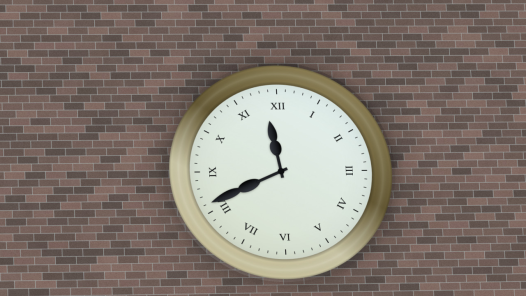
11:41
